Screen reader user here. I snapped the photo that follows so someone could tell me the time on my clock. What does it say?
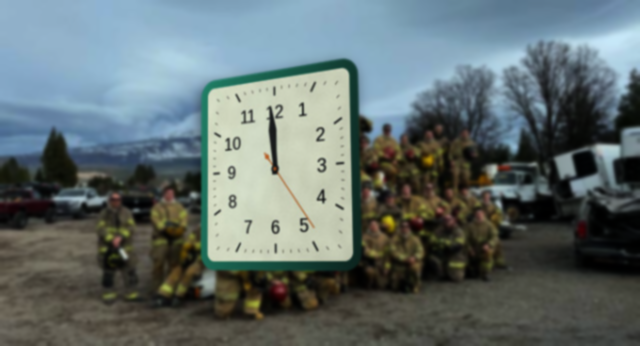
11:59:24
